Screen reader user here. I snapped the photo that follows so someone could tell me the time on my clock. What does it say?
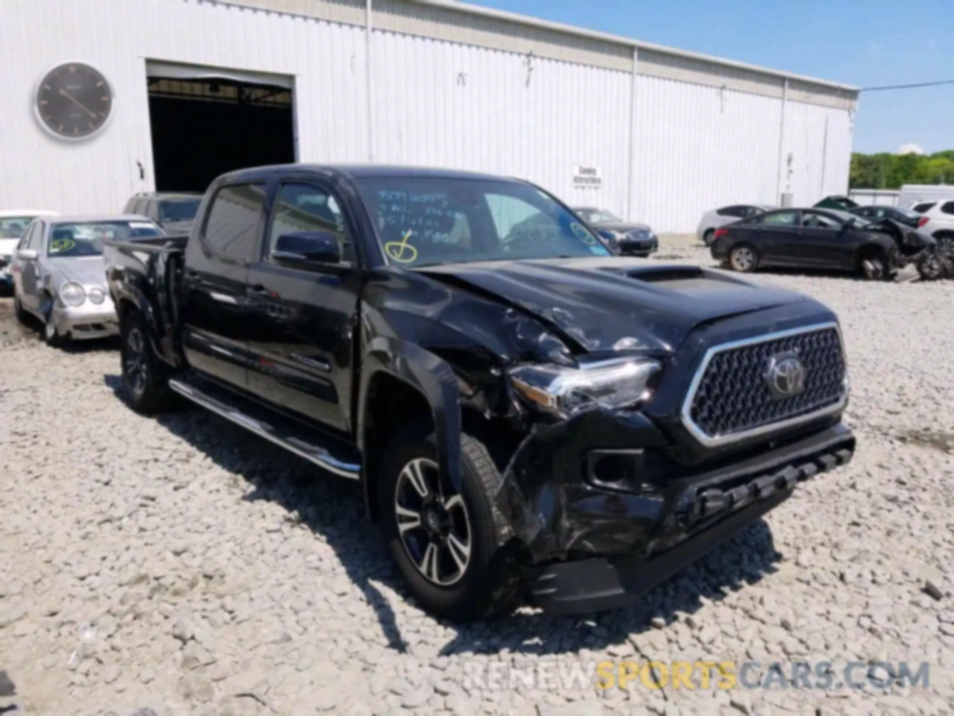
10:22
